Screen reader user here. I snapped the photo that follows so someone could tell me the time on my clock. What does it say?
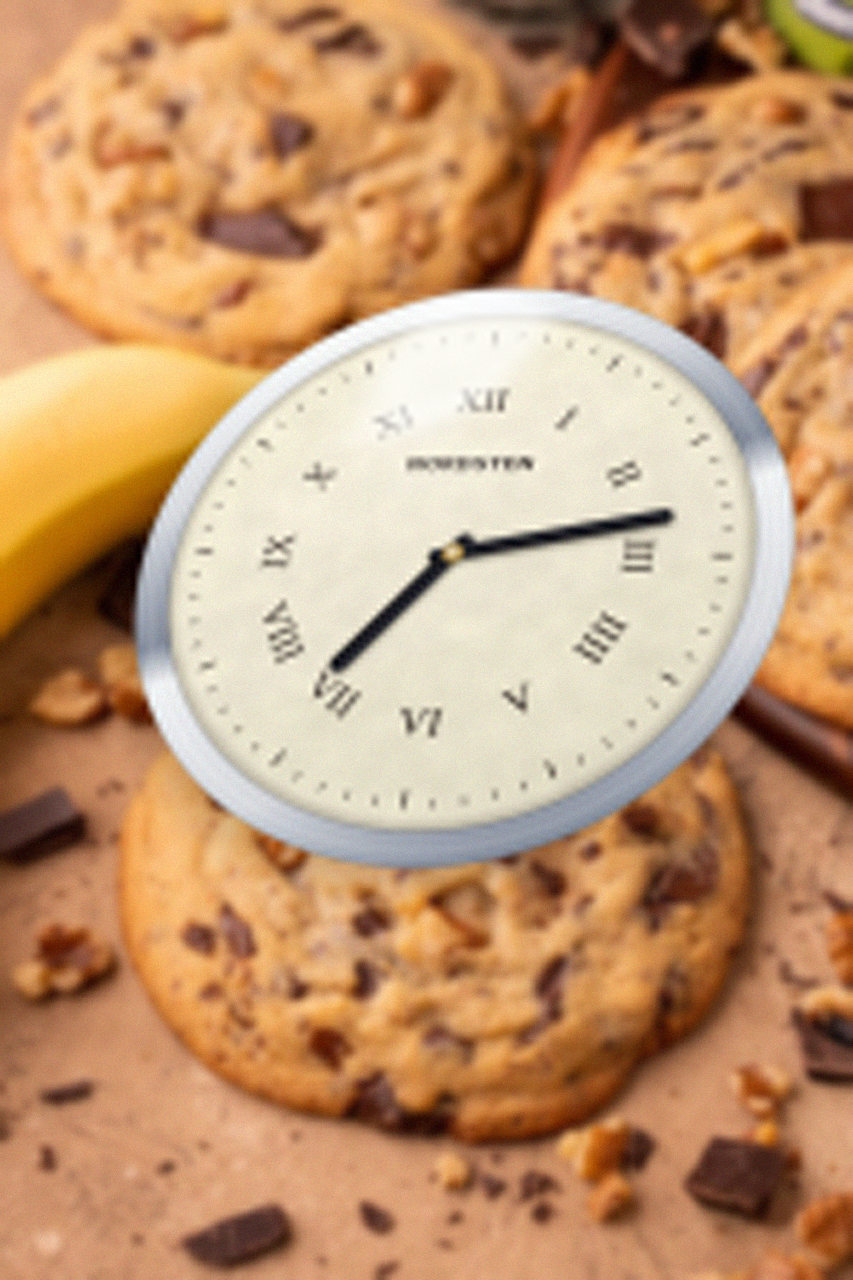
7:13
